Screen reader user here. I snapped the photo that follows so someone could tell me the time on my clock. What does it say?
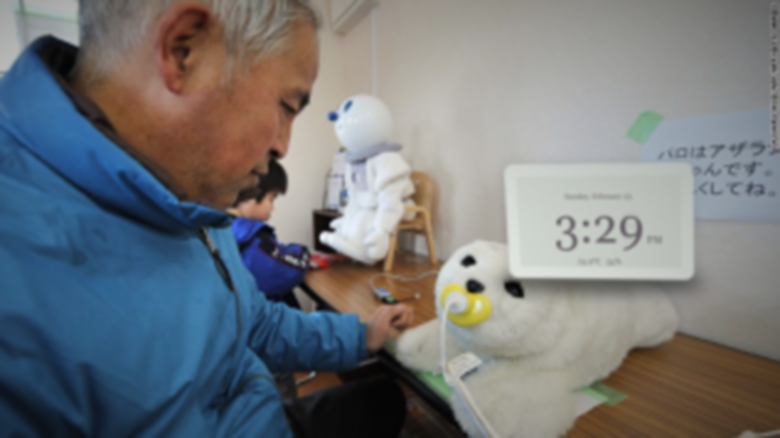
3:29
